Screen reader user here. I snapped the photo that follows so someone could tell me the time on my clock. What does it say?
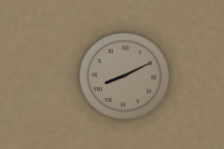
8:10
